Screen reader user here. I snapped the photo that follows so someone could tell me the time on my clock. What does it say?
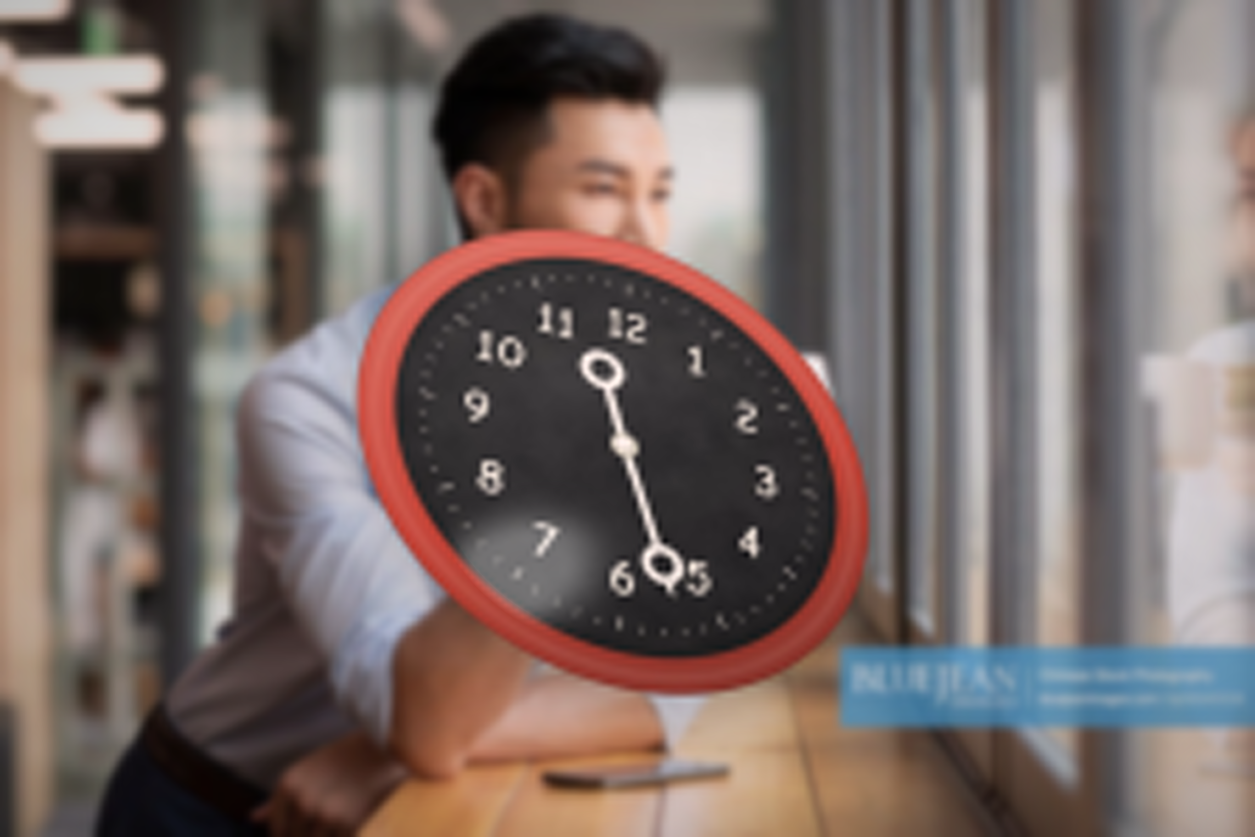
11:27
